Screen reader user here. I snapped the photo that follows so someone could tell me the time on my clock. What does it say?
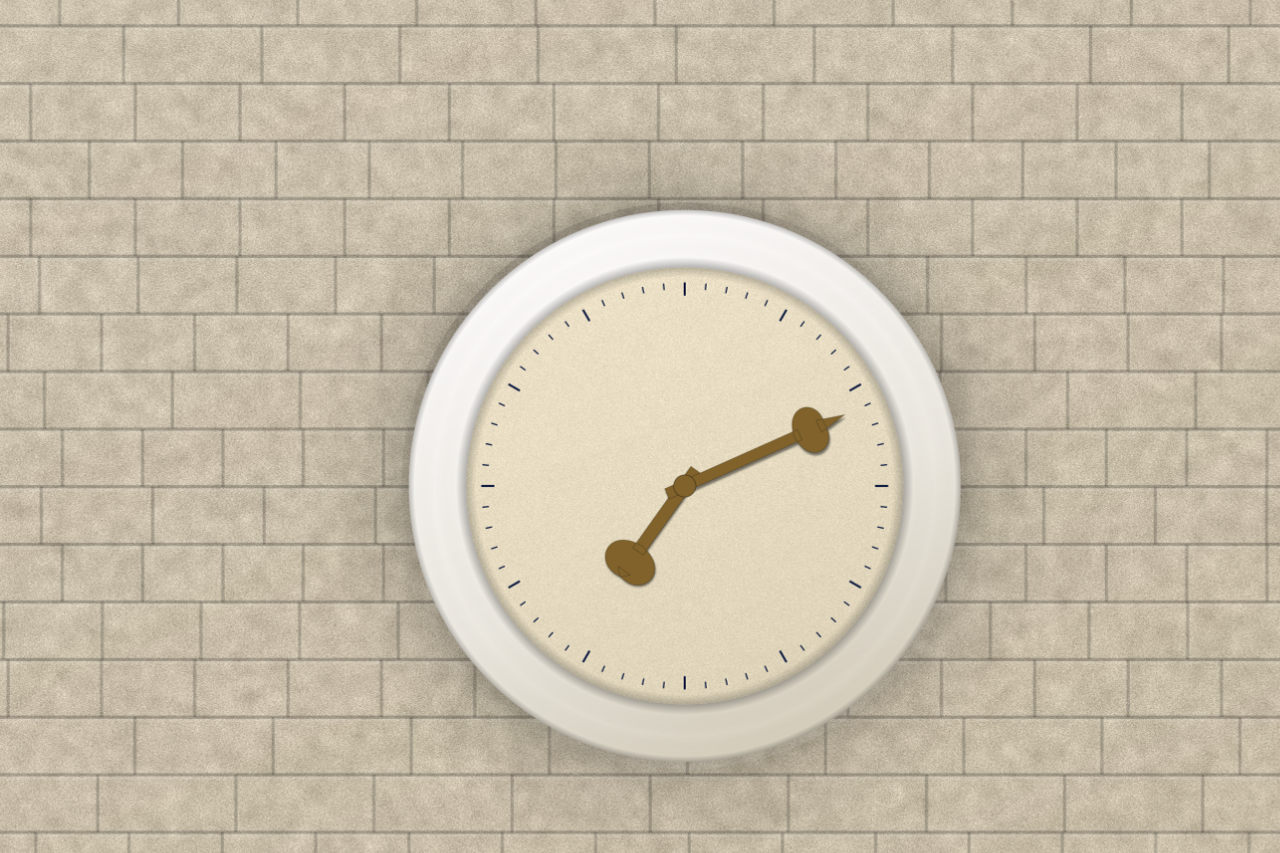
7:11
